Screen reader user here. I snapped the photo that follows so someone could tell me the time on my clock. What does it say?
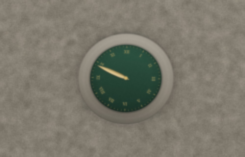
9:49
